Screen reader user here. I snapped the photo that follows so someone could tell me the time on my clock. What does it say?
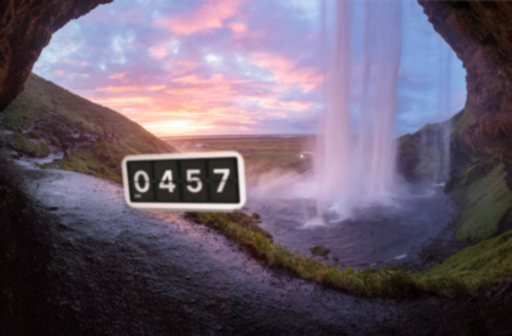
4:57
